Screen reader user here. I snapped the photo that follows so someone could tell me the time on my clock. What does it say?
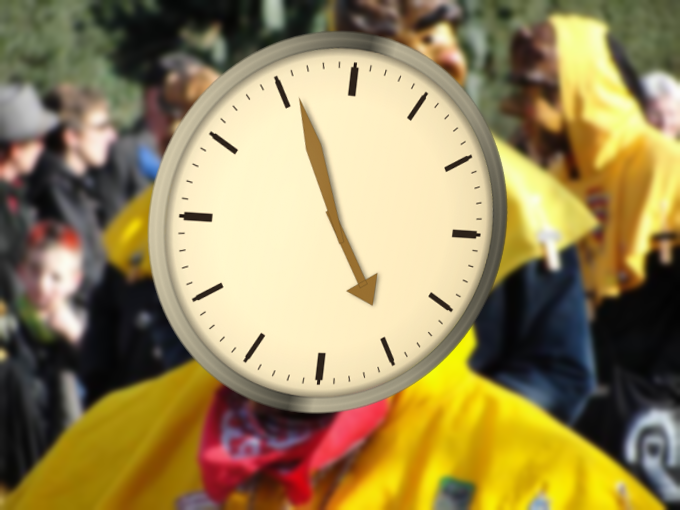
4:56
